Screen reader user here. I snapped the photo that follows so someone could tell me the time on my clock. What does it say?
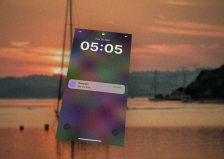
5:05
